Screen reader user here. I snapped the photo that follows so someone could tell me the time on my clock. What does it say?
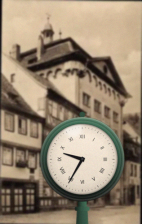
9:35
